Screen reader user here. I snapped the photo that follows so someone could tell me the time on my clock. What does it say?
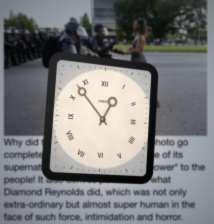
12:53
